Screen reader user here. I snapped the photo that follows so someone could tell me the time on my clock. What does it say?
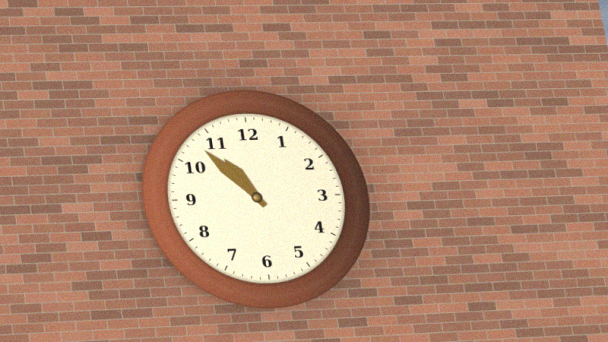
10:53
